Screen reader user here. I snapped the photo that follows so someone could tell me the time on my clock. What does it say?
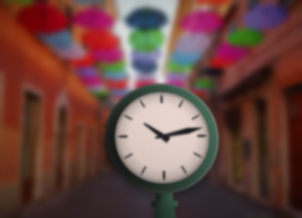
10:13
